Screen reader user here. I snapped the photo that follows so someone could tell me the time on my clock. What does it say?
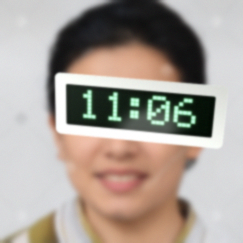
11:06
